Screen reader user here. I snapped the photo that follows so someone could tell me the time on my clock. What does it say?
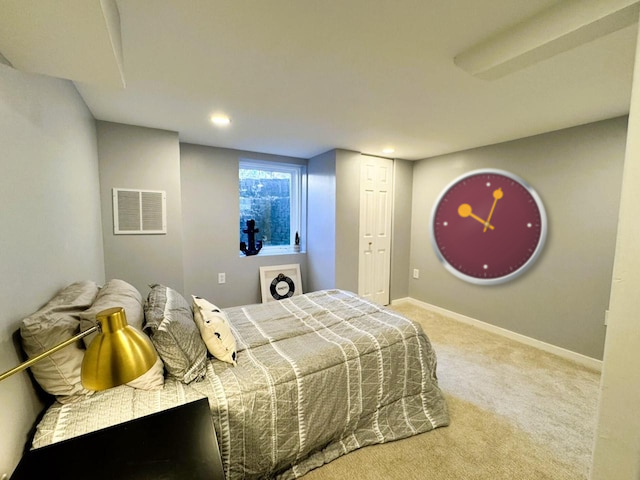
10:03
